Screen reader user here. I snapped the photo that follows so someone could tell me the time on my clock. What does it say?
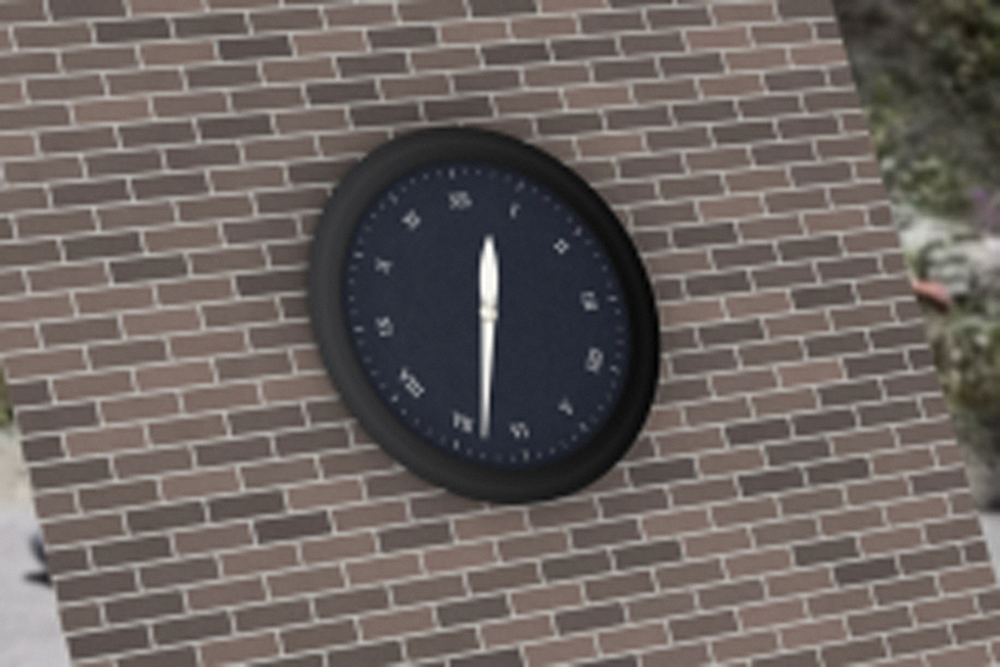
12:33
